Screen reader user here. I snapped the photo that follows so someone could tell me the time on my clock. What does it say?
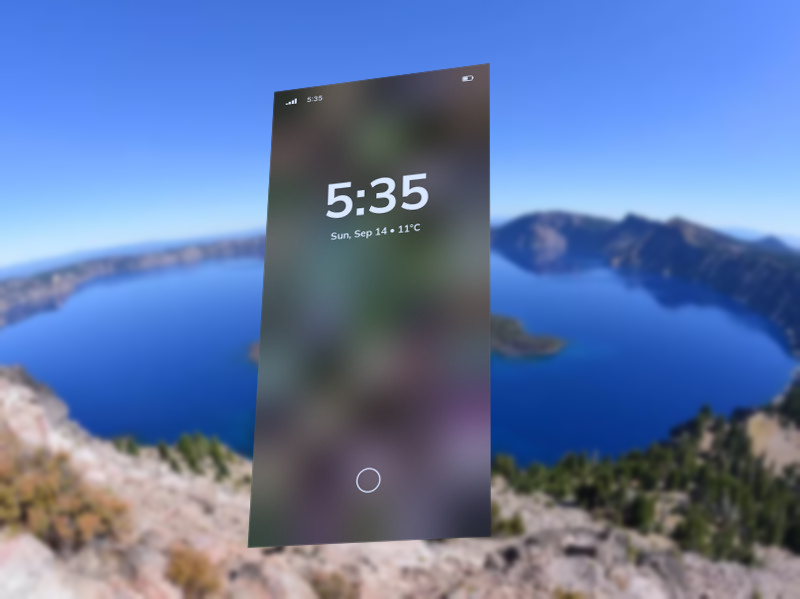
5:35
